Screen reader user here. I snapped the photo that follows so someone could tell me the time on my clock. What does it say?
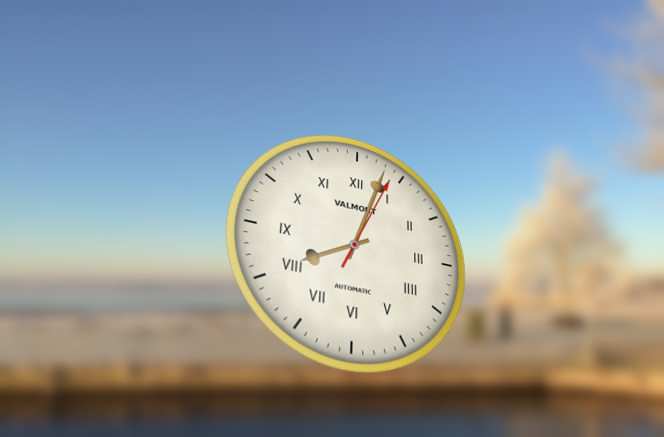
8:03:04
